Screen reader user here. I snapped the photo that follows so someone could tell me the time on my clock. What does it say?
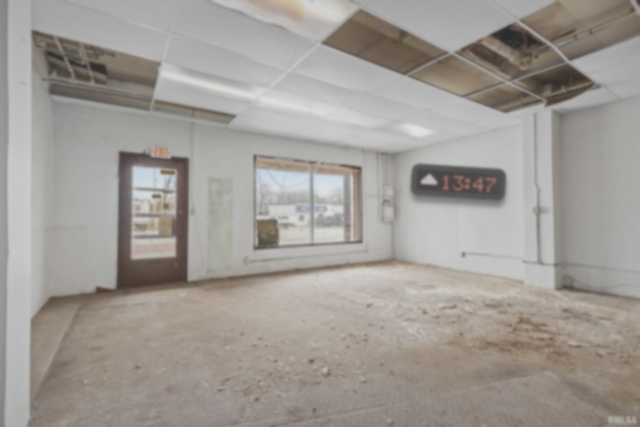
13:47
